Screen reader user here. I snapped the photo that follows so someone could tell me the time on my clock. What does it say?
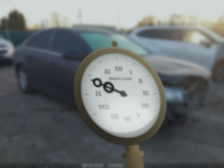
9:49
